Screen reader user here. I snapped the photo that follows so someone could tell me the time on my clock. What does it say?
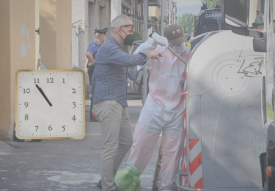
10:54
